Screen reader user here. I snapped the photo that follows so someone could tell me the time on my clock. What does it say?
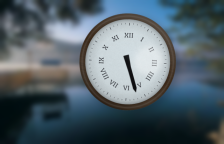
5:27
